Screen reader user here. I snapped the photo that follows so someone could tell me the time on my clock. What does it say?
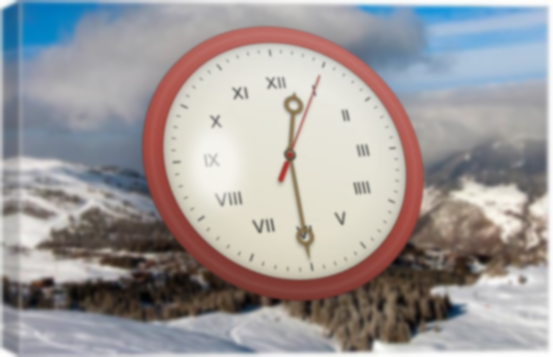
12:30:05
